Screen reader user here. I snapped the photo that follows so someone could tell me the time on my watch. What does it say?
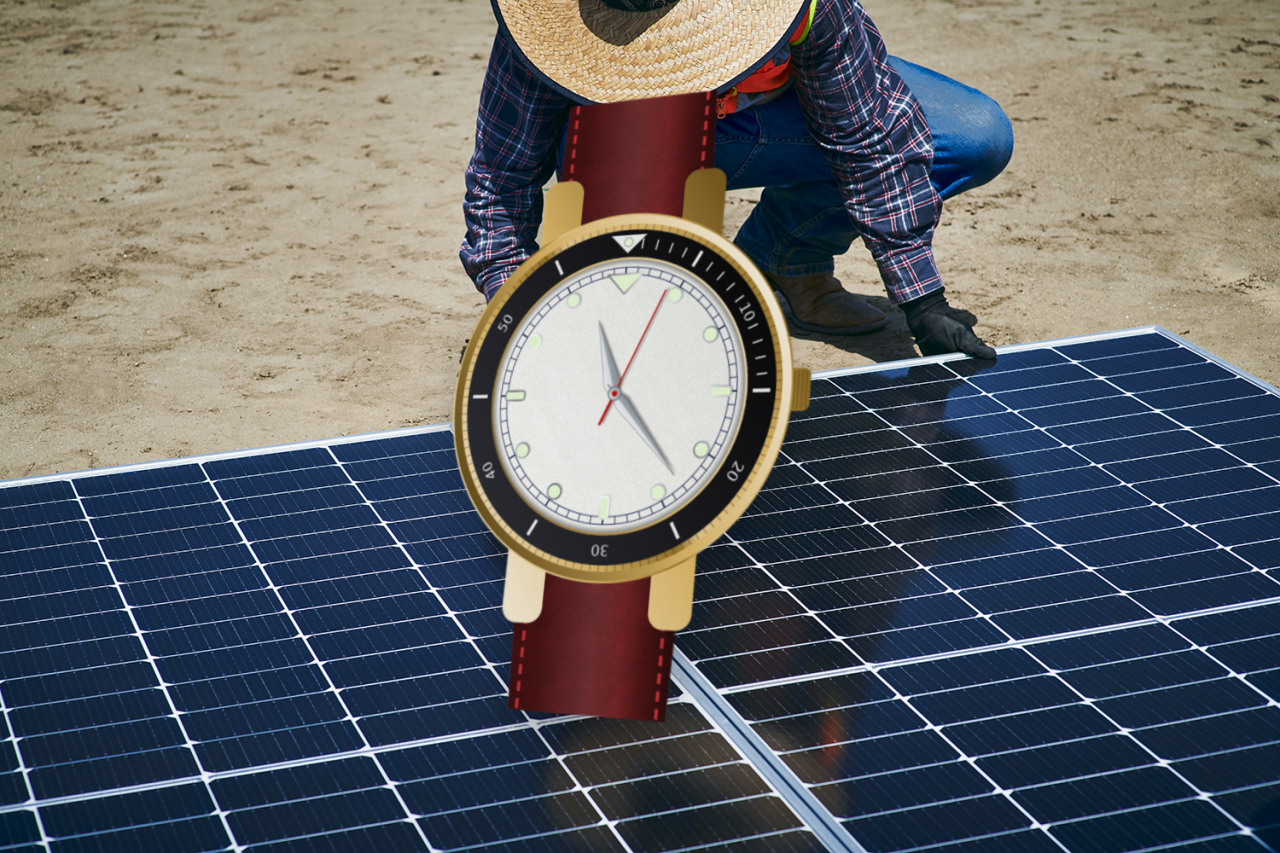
11:23:04
